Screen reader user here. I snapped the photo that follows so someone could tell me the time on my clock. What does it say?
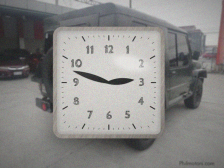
2:48
